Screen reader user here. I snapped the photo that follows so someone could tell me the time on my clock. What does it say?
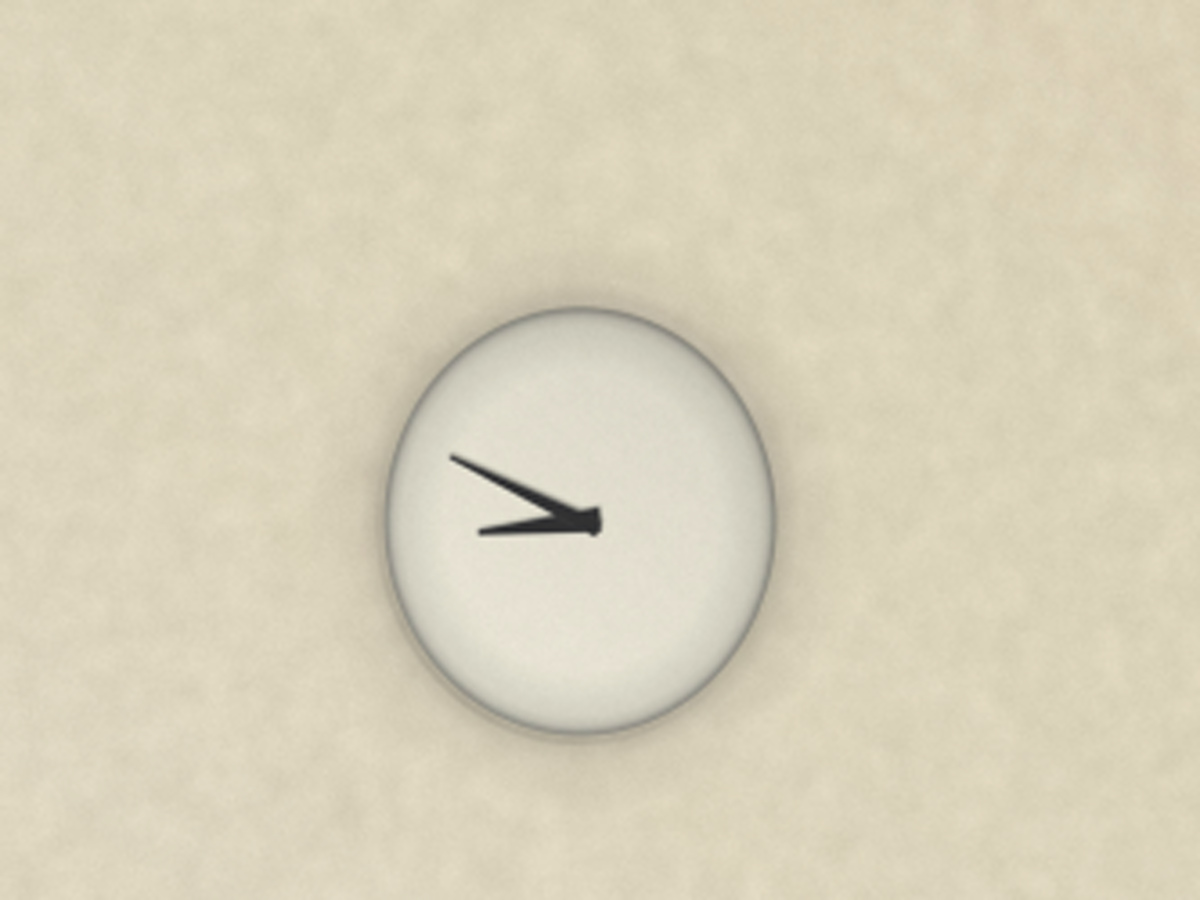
8:49
